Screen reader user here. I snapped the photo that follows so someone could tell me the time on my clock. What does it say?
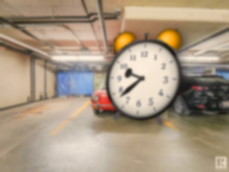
9:38
